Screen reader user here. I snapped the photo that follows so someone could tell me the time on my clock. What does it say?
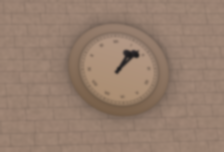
1:08
